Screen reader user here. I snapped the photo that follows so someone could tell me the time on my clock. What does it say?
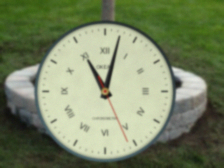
11:02:26
